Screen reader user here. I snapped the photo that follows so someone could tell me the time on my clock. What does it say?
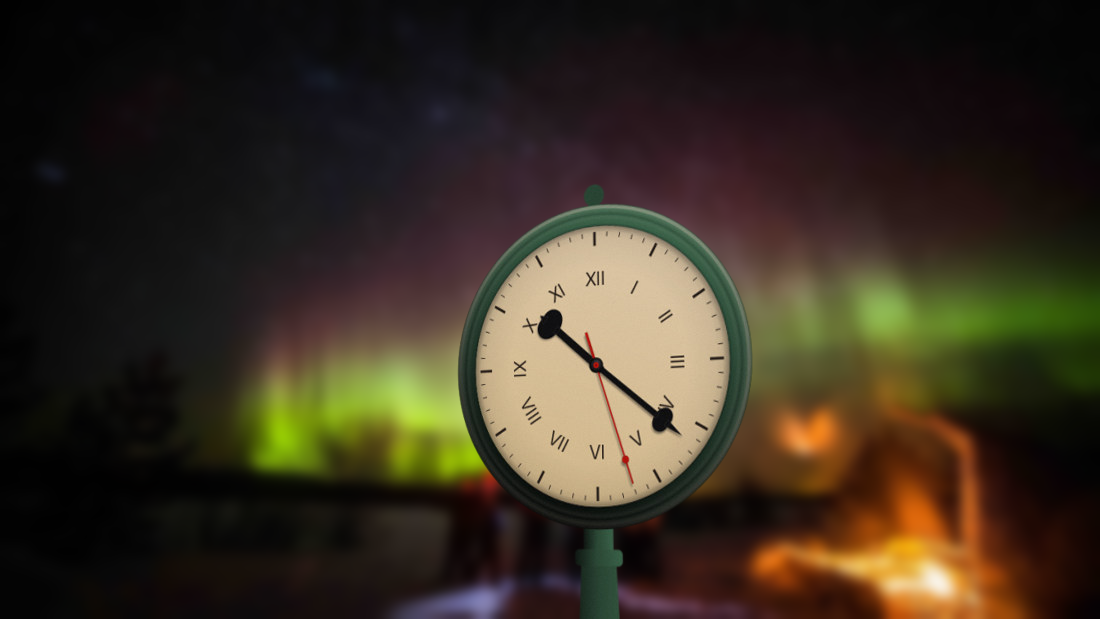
10:21:27
